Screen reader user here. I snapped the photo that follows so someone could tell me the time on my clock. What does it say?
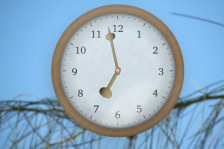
6:58
